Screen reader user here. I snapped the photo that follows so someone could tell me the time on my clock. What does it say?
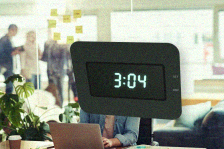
3:04
